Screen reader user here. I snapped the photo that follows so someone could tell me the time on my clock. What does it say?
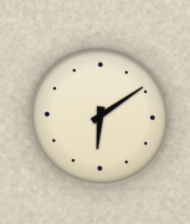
6:09
